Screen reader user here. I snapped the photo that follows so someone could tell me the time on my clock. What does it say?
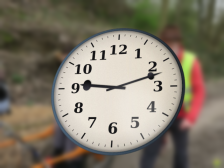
9:12
